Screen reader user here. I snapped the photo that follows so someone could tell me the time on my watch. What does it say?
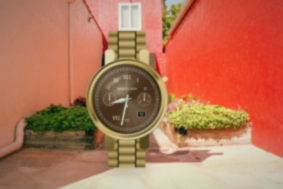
8:32
